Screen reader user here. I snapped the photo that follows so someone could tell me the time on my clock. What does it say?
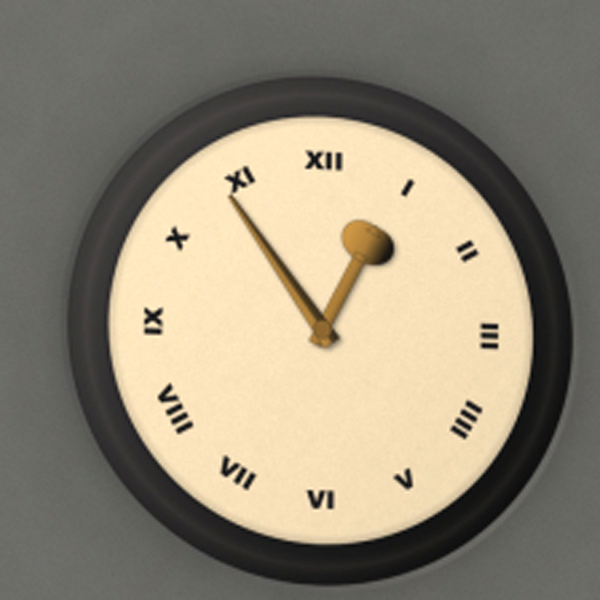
12:54
